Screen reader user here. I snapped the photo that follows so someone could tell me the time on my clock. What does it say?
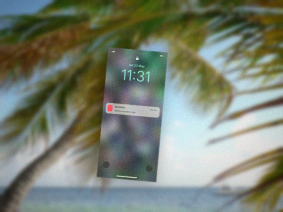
11:31
